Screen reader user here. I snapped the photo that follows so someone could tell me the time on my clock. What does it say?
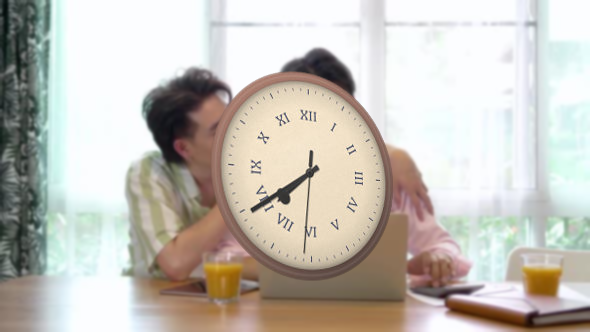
7:39:31
